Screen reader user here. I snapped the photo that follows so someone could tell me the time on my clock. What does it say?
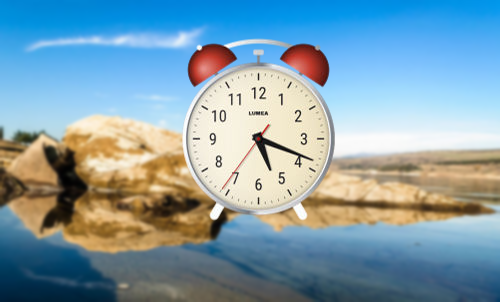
5:18:36
